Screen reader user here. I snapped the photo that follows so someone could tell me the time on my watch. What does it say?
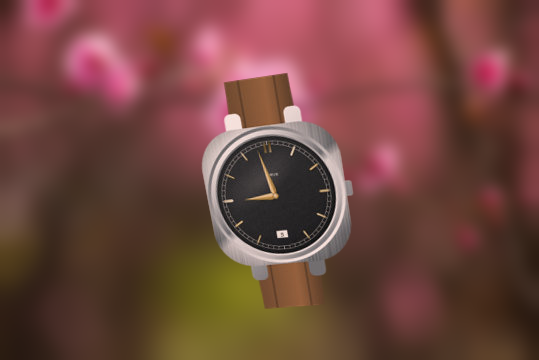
8:58
